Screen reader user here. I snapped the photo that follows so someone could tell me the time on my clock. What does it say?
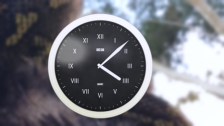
4:08
